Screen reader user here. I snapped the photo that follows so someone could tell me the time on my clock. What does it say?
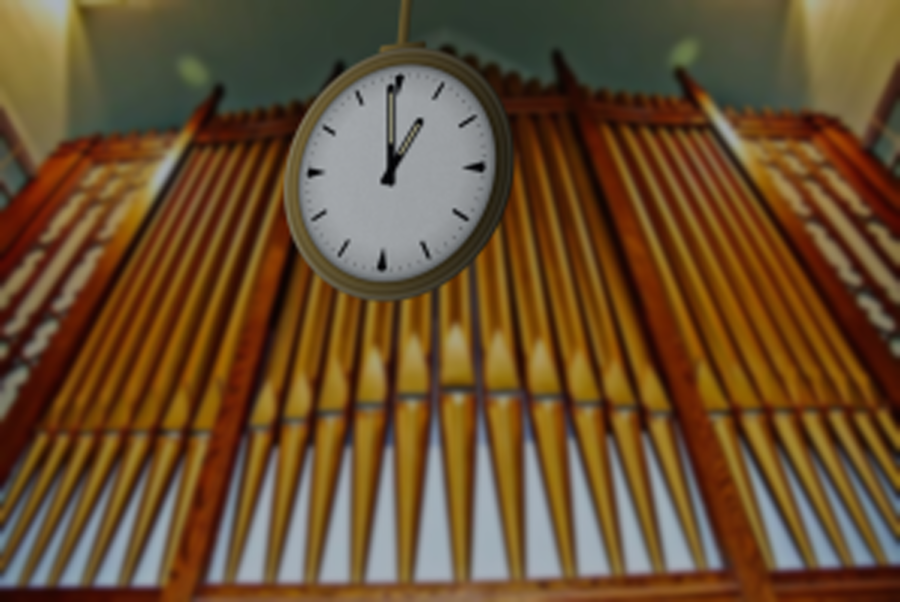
12:59
